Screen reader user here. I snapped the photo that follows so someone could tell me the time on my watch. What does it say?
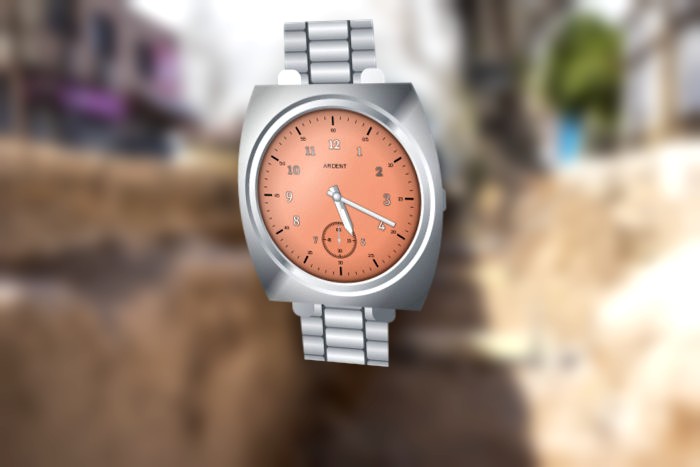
5:19
